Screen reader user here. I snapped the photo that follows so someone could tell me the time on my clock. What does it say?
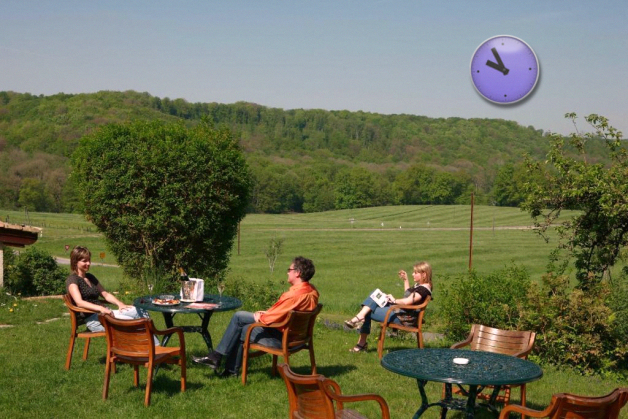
9:56
